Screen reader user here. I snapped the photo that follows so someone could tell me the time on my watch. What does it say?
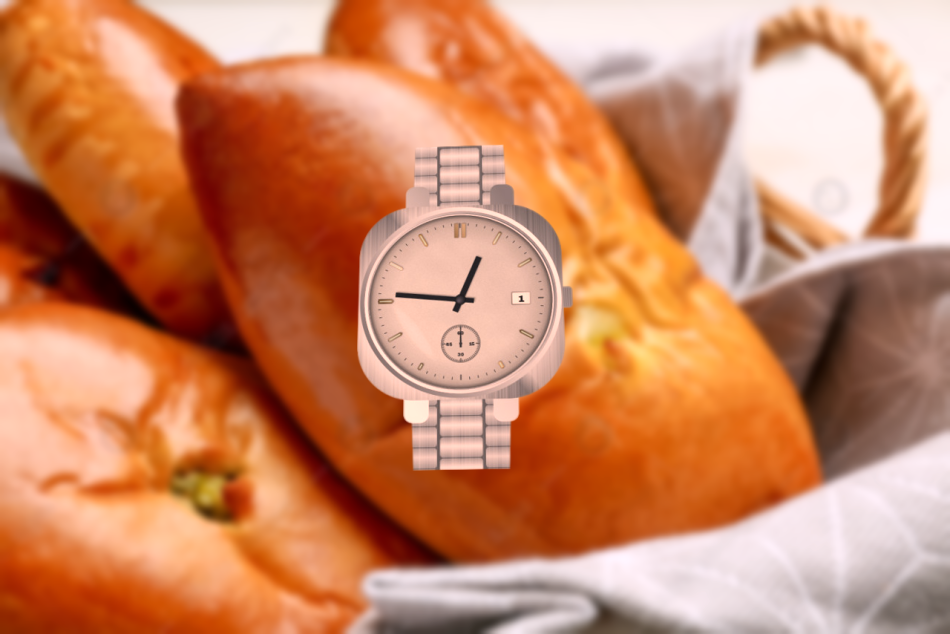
12:46
